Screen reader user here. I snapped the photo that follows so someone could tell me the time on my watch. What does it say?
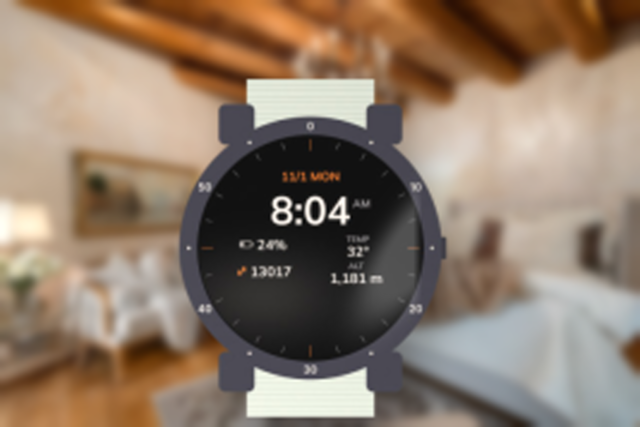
8:04
